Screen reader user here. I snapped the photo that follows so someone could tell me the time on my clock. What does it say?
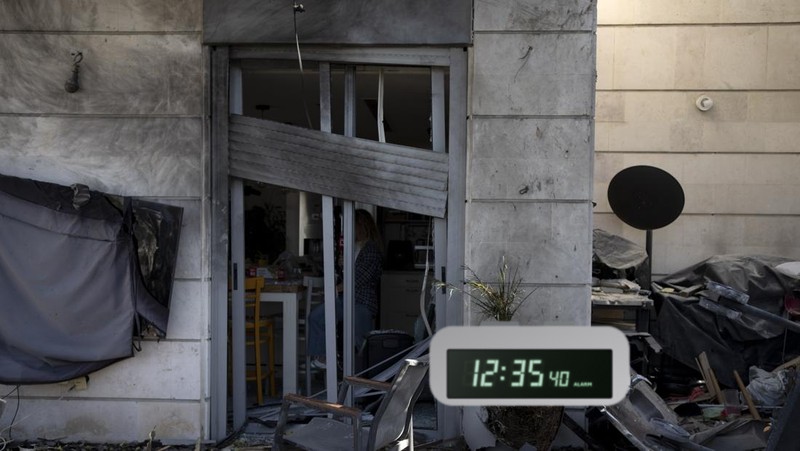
12:35:40
